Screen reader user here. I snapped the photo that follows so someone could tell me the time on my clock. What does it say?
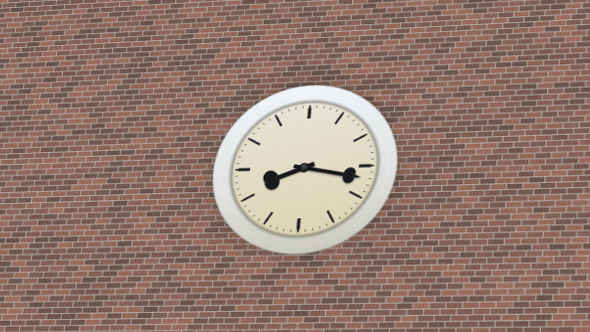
8:17
